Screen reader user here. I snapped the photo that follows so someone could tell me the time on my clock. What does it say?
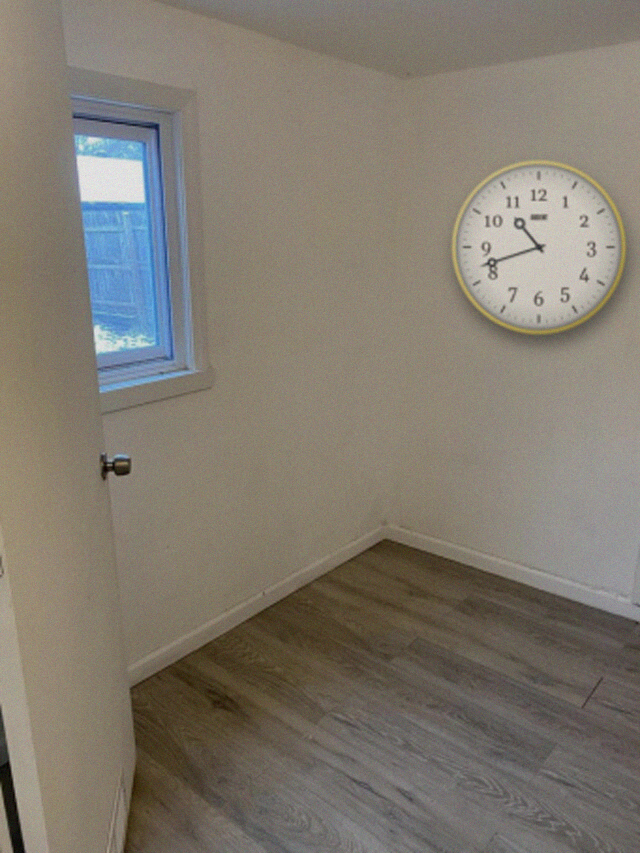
10:42
